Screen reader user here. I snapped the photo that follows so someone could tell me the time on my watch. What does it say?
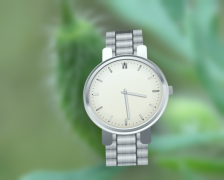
3:29
